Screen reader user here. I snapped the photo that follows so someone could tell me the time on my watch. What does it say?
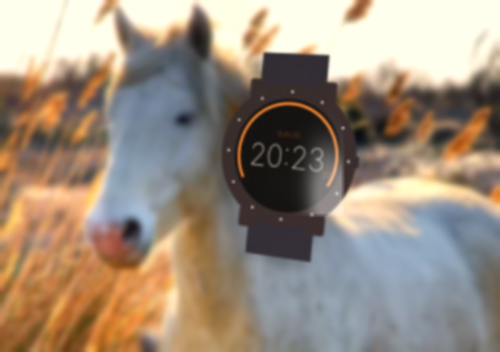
20:23
